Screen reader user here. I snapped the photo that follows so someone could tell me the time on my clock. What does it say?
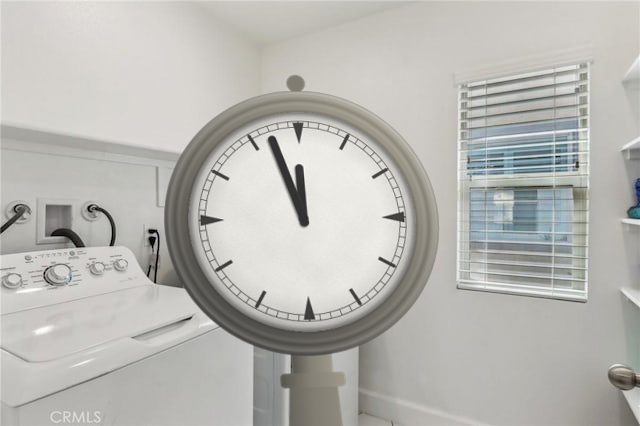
11:57
